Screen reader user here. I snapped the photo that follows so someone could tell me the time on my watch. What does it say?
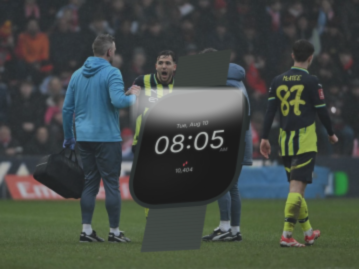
8:05
